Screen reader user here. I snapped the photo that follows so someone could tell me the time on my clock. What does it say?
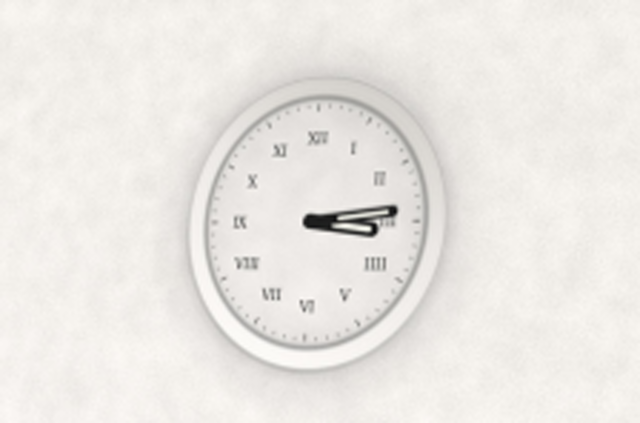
3:14
